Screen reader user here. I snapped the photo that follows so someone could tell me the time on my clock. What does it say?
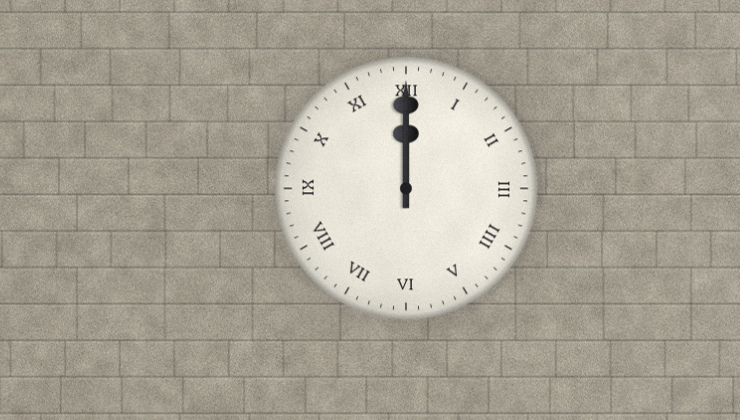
12:00
